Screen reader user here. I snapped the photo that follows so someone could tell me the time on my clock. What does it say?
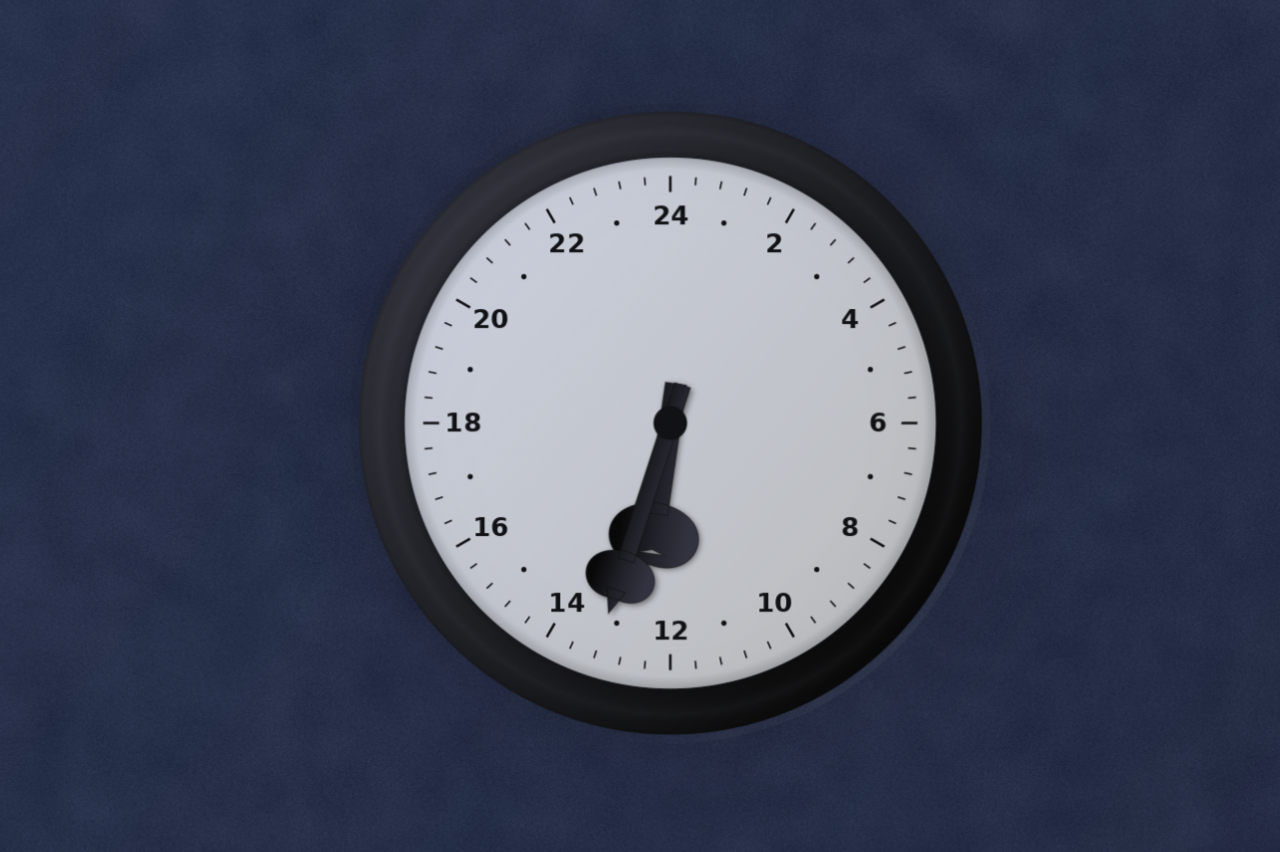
12:33
